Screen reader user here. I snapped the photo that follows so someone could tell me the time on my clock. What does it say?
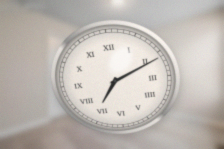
7:11
